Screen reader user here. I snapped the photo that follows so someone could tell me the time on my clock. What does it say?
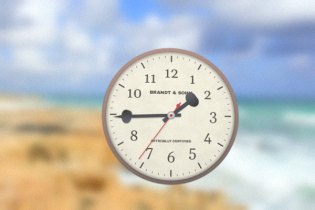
1:44:36
